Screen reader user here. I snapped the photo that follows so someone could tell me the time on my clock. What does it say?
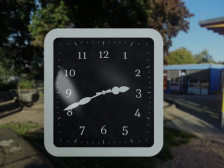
2:41
